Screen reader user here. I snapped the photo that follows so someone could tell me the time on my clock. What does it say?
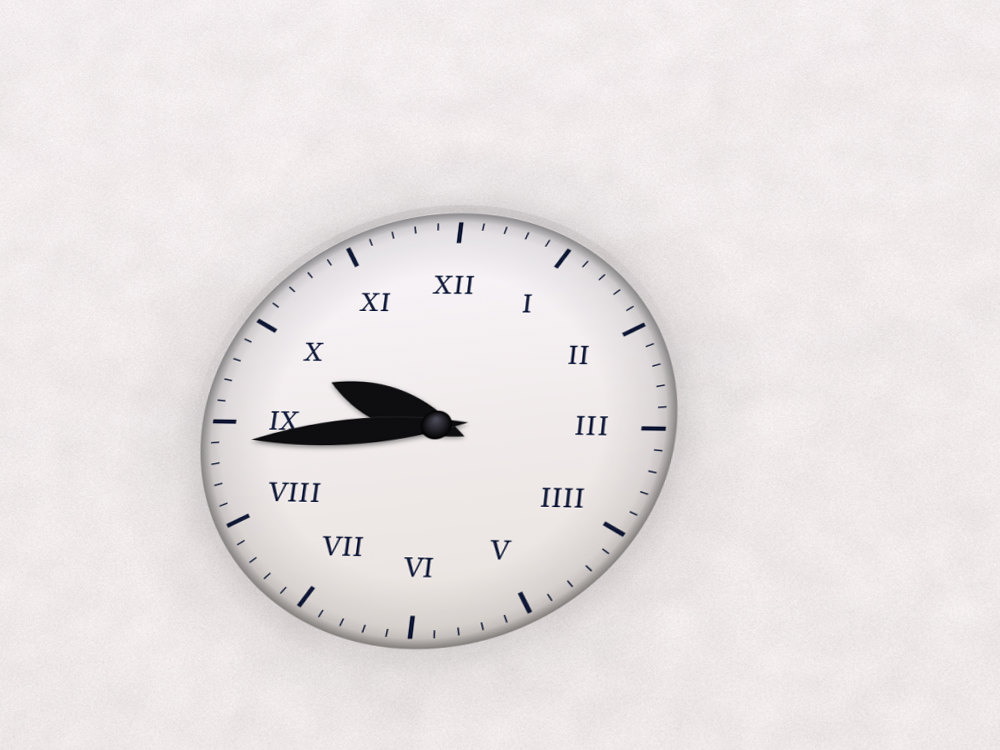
9:44
